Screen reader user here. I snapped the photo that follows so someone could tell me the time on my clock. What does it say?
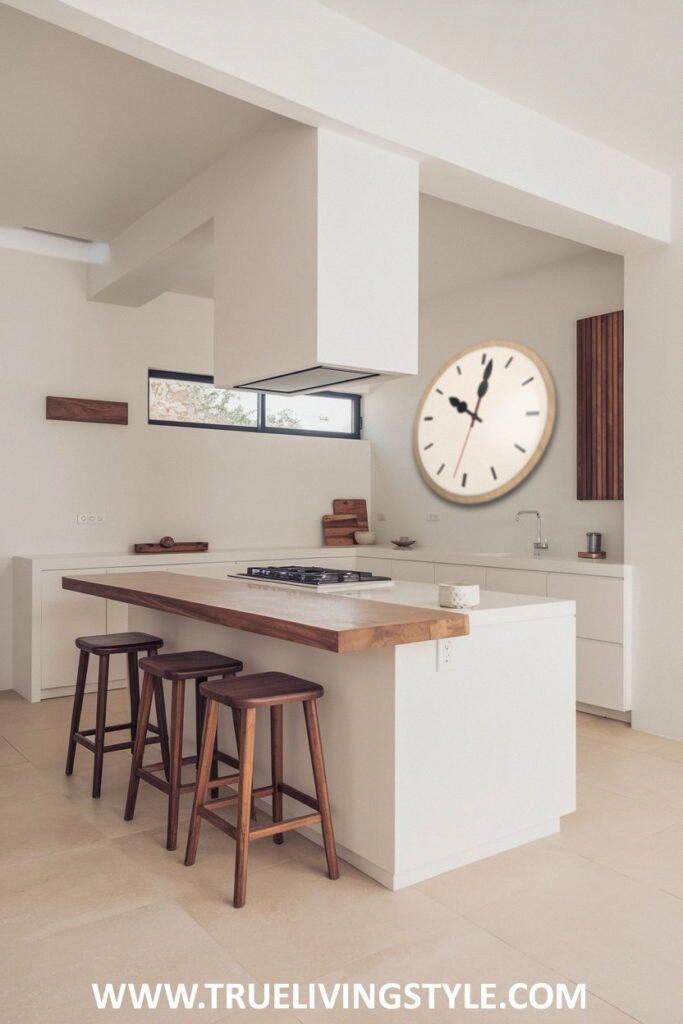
10:01:32
